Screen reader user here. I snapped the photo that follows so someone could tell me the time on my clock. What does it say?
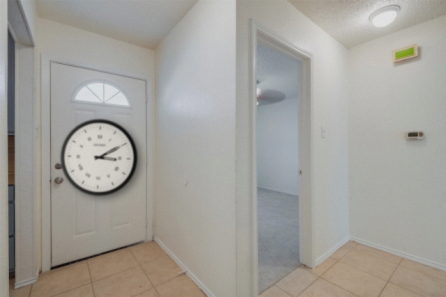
3:10
